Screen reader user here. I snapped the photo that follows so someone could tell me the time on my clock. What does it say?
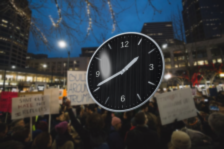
1:41
